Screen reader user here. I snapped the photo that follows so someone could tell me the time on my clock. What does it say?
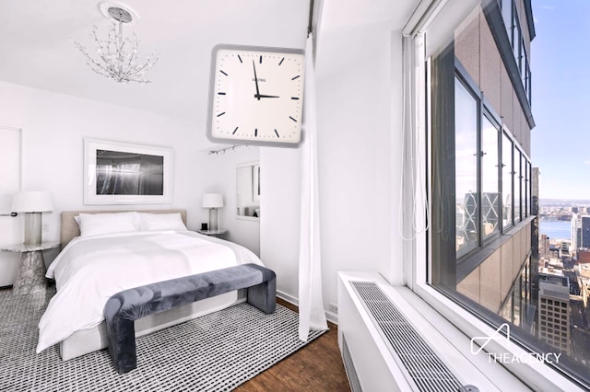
2:58
